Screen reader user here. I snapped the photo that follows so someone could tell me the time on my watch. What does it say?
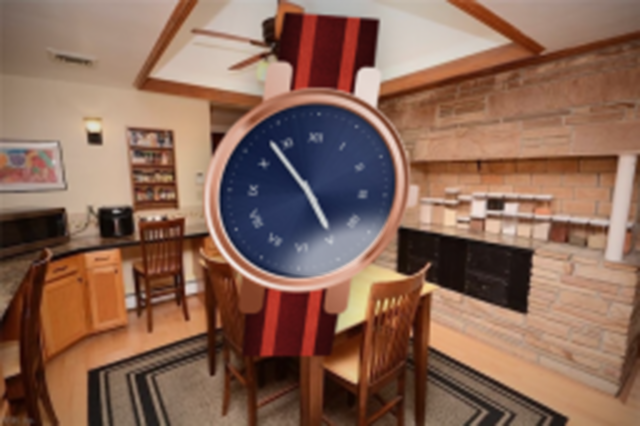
4:53
